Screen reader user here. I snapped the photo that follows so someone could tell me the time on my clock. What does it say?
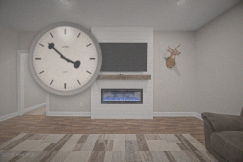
3:52
